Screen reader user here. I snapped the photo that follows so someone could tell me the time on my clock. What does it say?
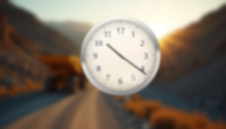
10:21
